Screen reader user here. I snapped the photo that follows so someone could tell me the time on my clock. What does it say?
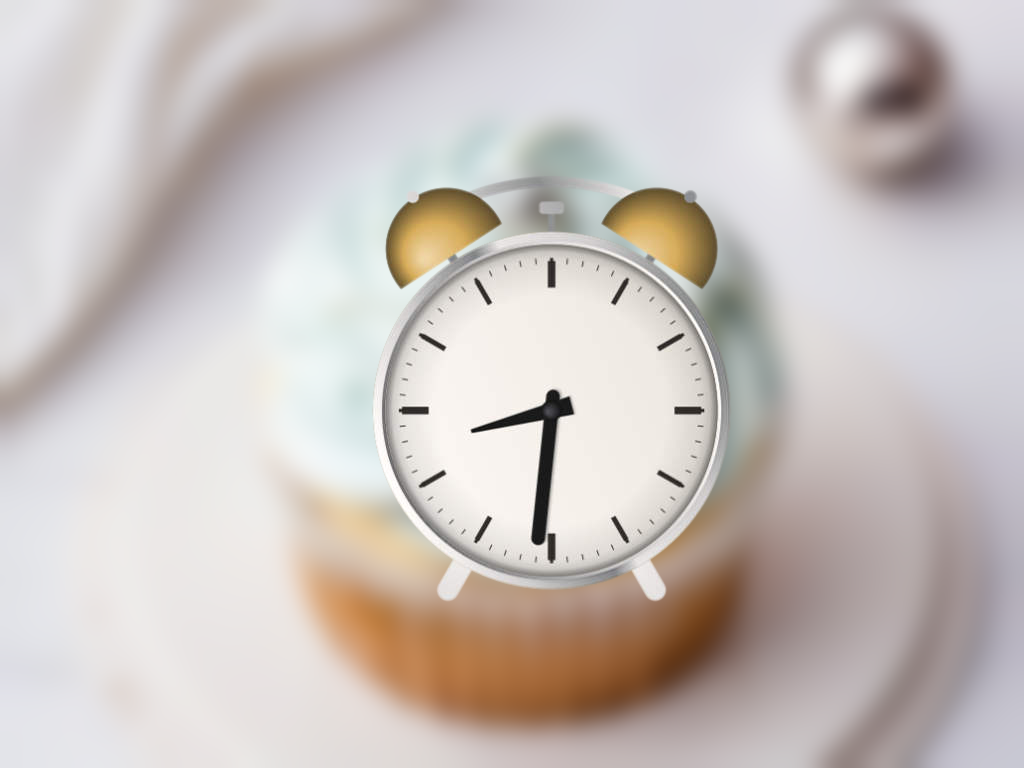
8:31
